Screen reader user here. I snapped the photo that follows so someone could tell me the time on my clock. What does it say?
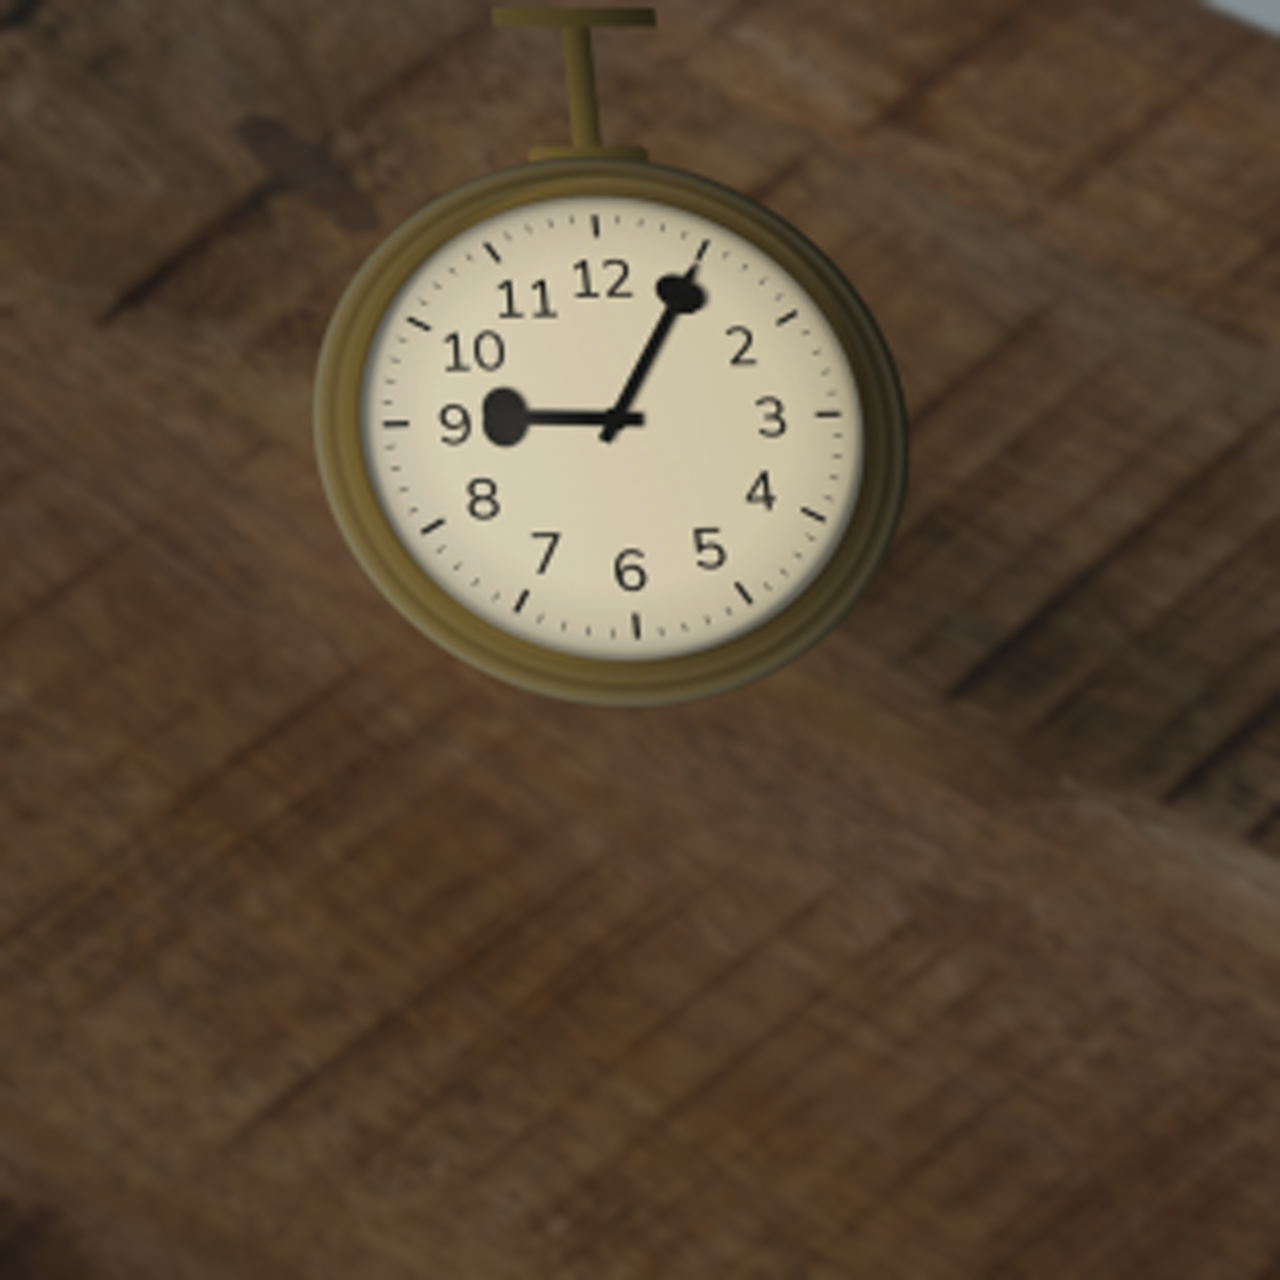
9:05
